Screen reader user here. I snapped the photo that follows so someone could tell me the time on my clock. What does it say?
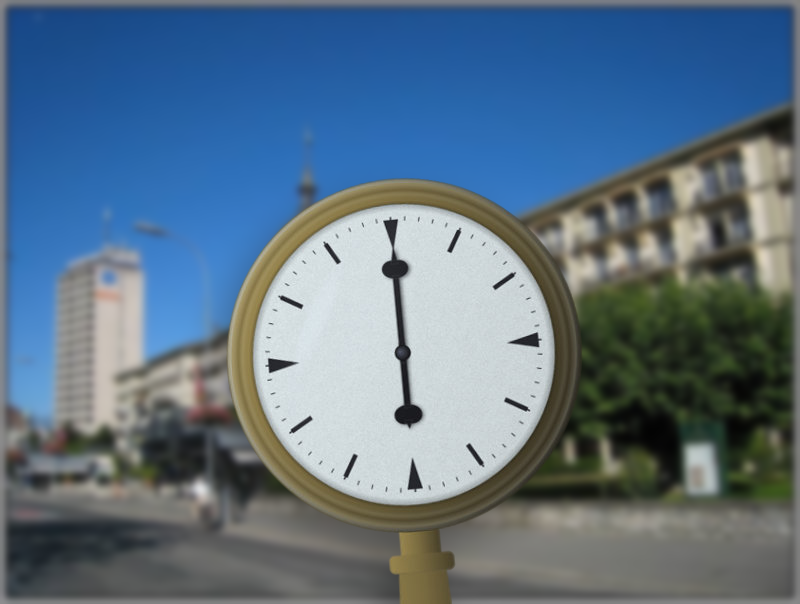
6:00
